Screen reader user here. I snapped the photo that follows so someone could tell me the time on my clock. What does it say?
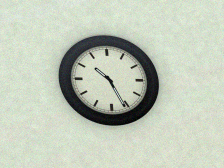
10:26
